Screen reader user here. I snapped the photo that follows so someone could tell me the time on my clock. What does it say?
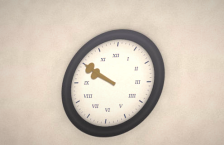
9:50
